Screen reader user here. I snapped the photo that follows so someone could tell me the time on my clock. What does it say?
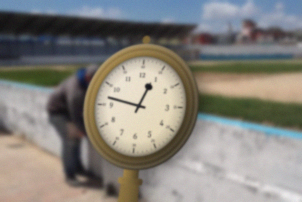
12:47
